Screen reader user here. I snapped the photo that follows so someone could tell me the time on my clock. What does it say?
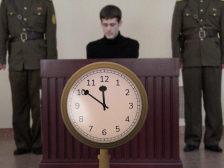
11:51
